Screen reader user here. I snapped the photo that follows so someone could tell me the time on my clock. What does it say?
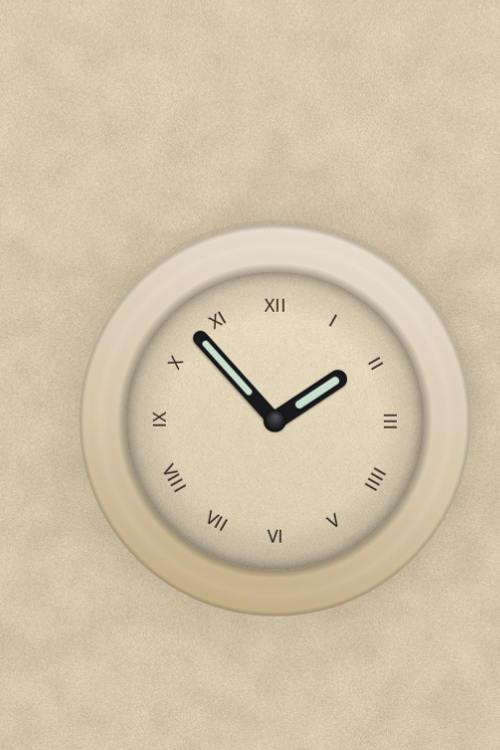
1:53
